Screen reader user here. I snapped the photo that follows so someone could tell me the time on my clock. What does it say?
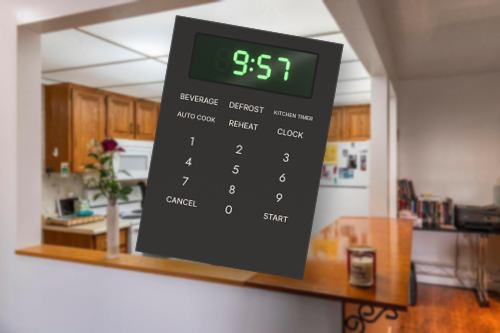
9:57
